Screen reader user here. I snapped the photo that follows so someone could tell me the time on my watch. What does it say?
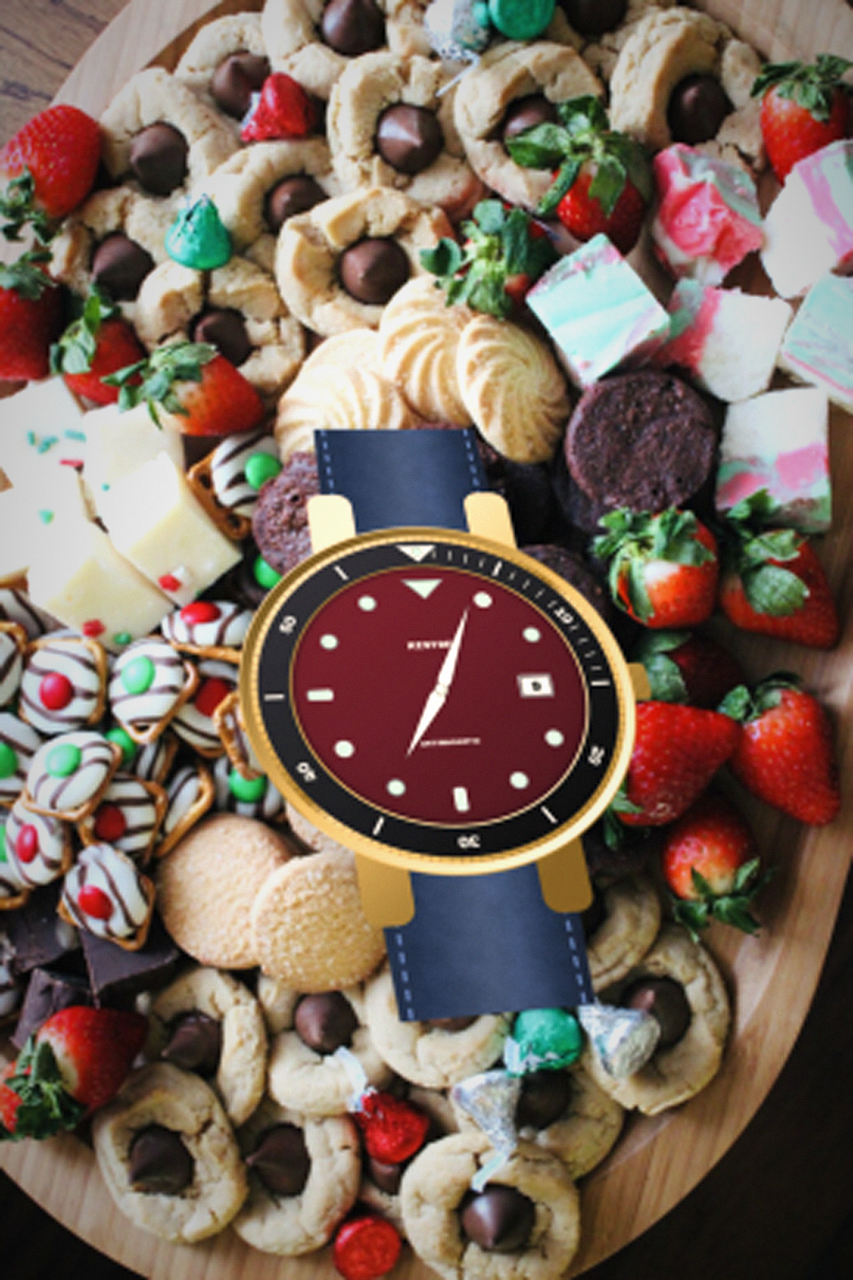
7:04
